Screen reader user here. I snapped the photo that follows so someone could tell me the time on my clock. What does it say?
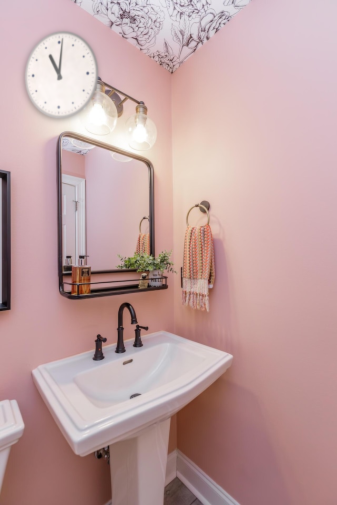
11:01
